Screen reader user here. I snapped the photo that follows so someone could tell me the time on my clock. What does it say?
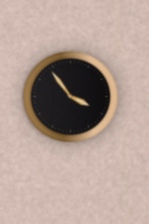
3:54
